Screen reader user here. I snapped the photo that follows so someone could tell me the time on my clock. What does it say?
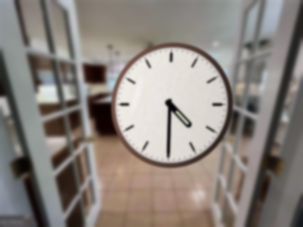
4:30
